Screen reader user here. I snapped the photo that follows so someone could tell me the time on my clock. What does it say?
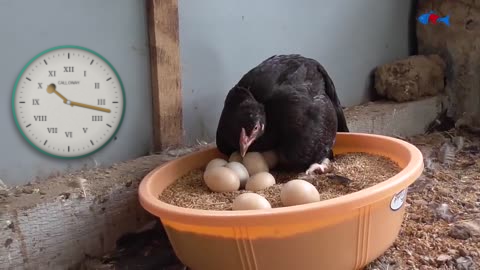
10:17
